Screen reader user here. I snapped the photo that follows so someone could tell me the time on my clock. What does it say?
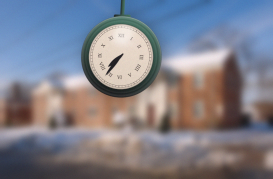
7:36
